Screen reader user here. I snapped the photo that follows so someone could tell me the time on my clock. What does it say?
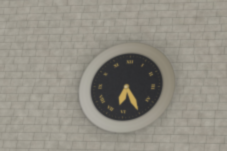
6:25
